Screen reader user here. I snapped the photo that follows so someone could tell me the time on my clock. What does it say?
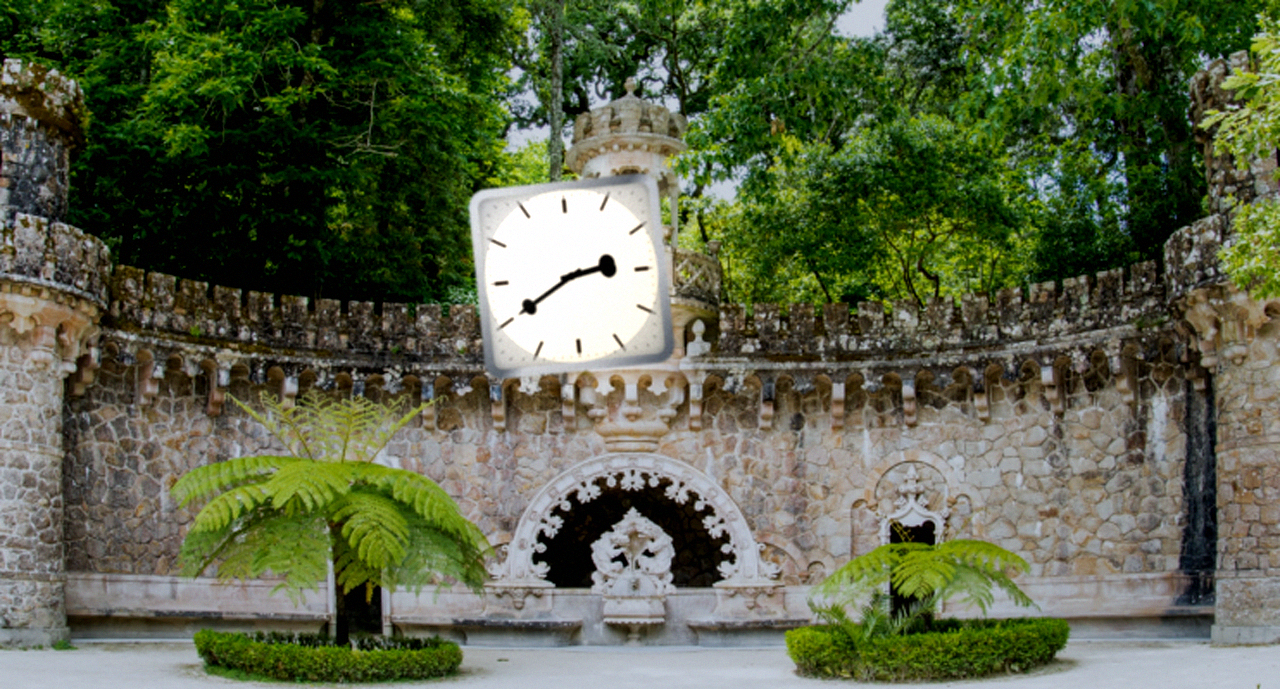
2:40
